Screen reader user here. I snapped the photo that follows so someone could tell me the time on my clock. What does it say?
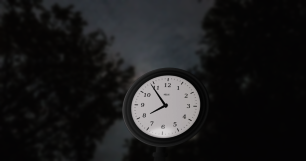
7:54
